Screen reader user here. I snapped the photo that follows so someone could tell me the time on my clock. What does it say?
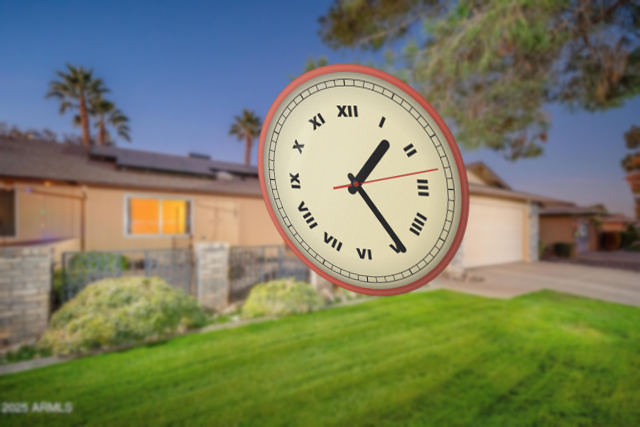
1:24:13
